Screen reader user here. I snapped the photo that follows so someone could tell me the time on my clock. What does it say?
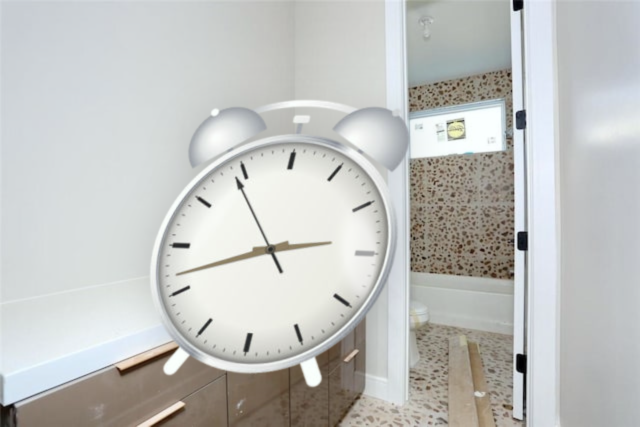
2:41:54
